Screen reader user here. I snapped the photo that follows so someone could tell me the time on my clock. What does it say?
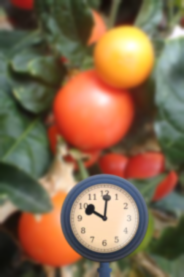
10:01
